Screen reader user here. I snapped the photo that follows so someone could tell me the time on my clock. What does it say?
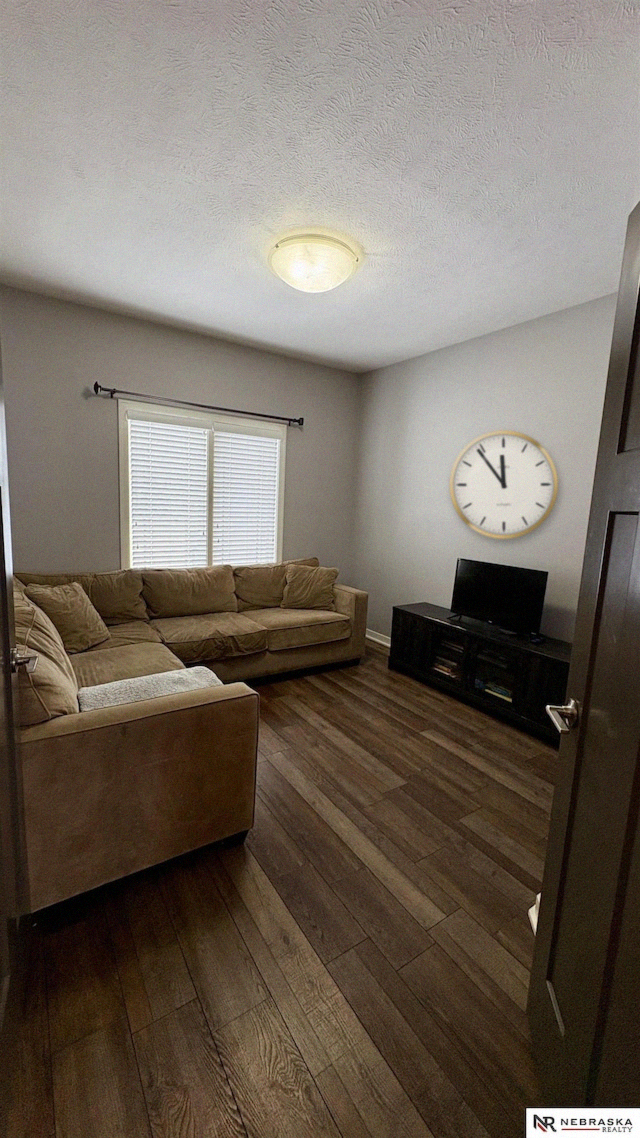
11:54
